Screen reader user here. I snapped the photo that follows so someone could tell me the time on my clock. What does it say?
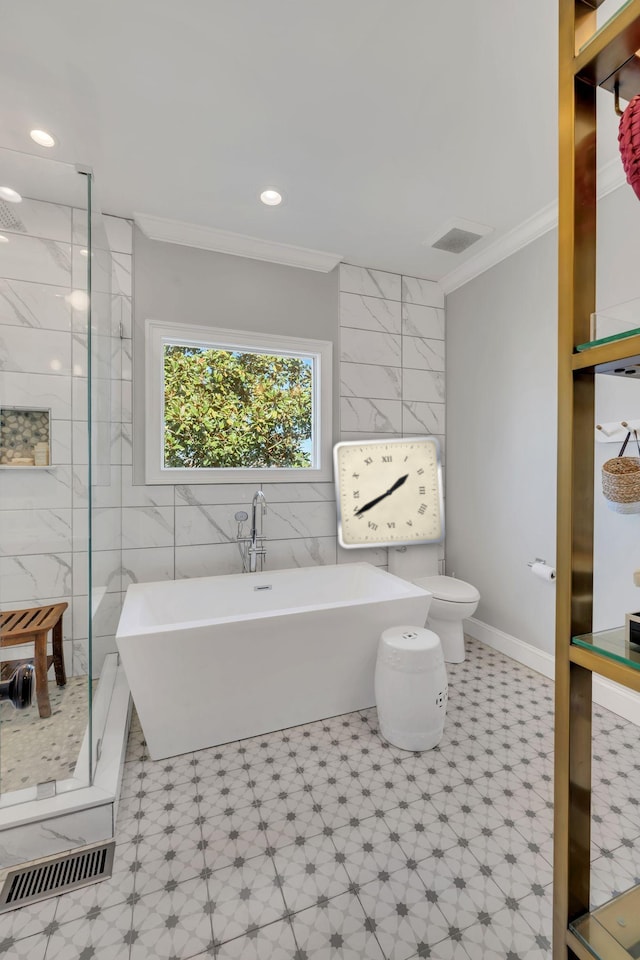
1:40
